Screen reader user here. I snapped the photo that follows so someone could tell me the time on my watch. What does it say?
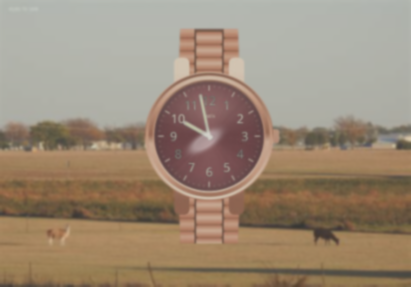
9:58
